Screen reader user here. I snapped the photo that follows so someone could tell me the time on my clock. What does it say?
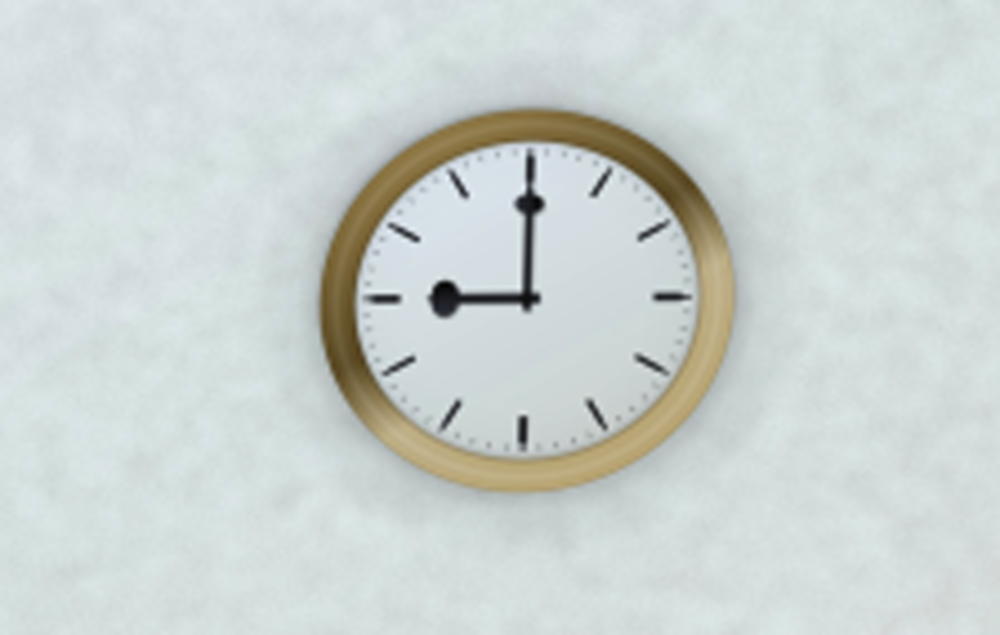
9:00
